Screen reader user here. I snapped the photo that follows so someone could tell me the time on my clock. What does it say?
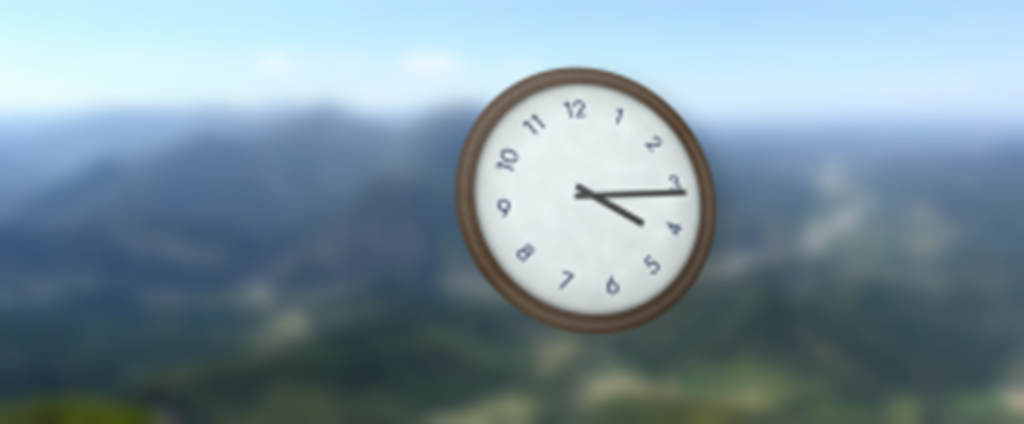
4:16
